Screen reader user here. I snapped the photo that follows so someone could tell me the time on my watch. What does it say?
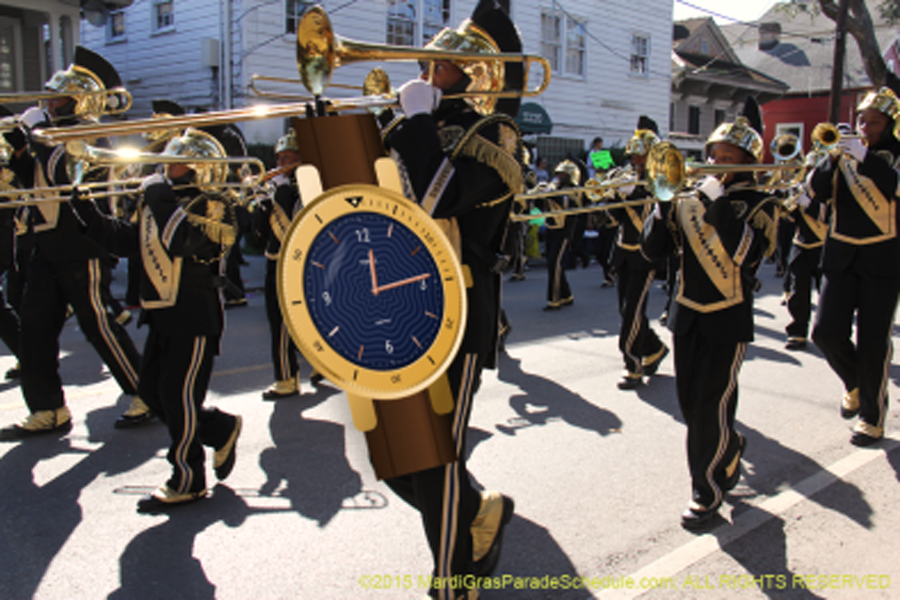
12:14
